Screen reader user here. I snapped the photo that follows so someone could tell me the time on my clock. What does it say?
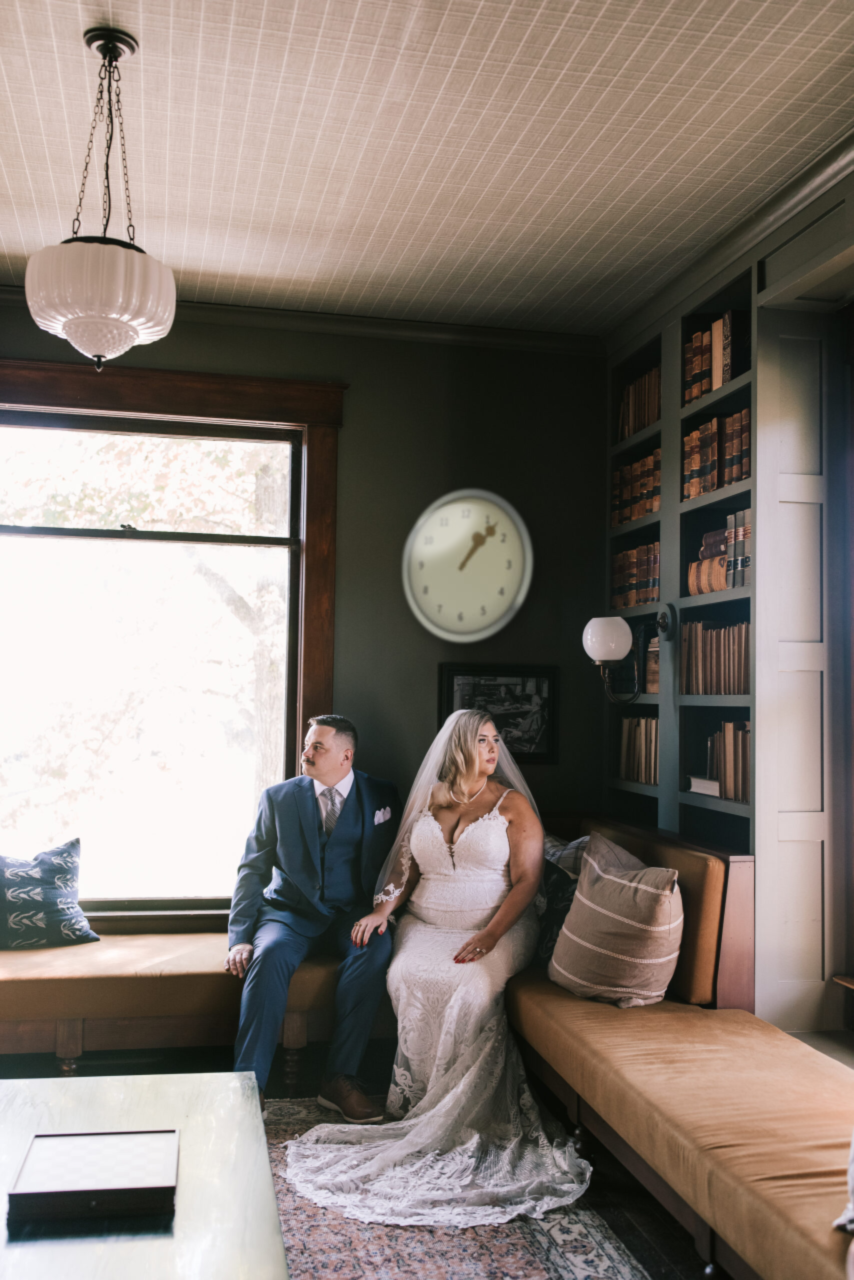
1:07
